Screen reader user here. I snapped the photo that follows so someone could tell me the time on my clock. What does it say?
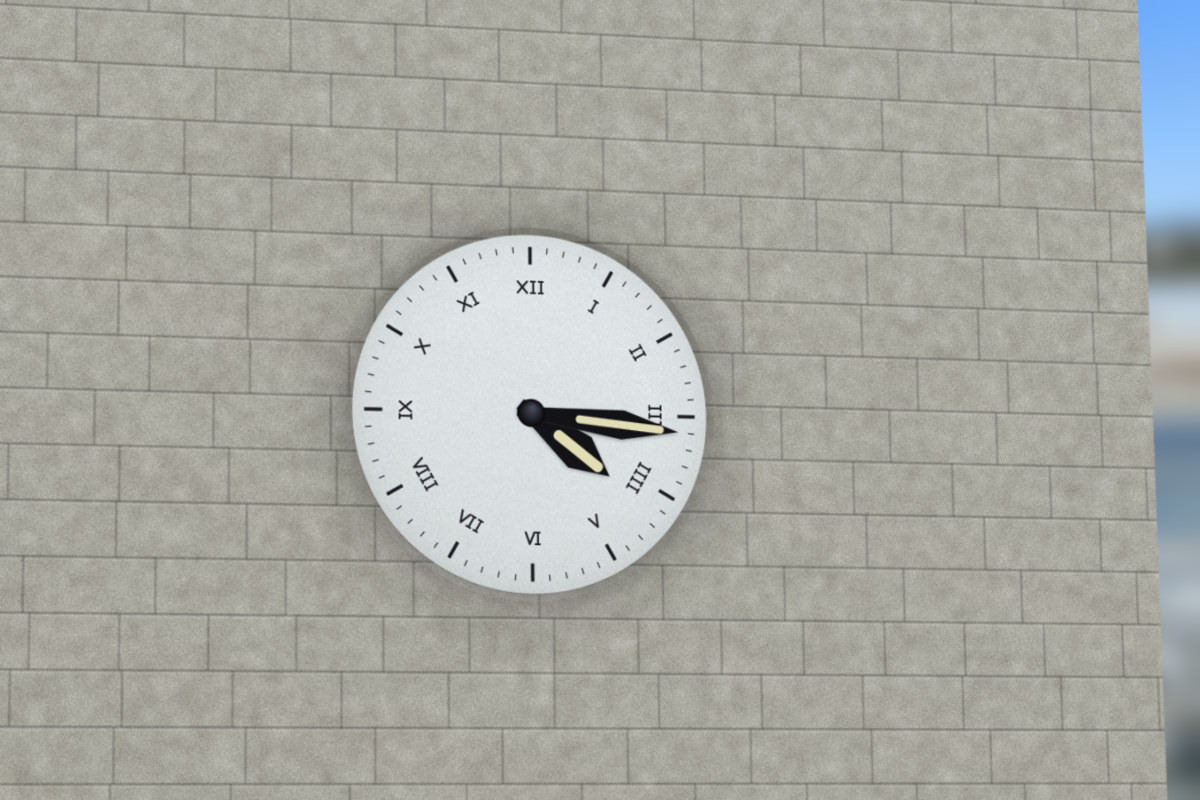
4:16
